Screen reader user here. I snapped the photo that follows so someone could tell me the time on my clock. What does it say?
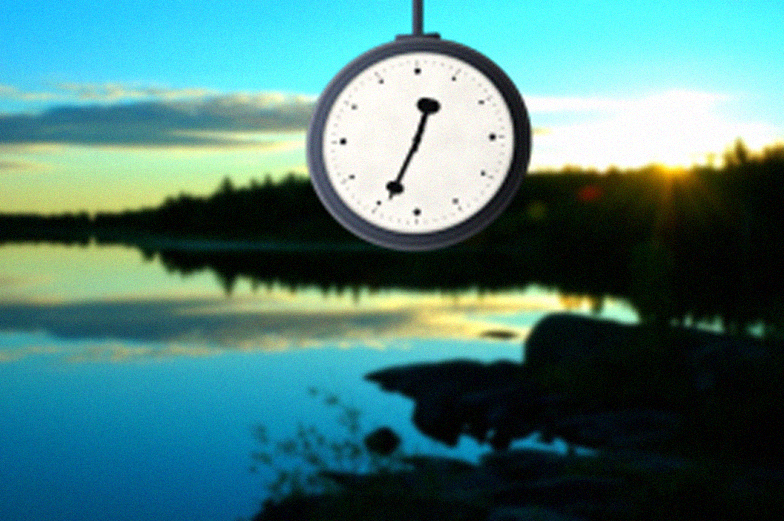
12:34
